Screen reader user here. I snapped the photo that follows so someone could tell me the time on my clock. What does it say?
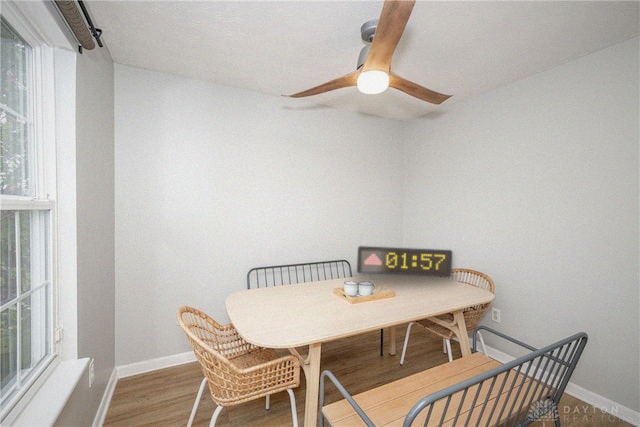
1:57
